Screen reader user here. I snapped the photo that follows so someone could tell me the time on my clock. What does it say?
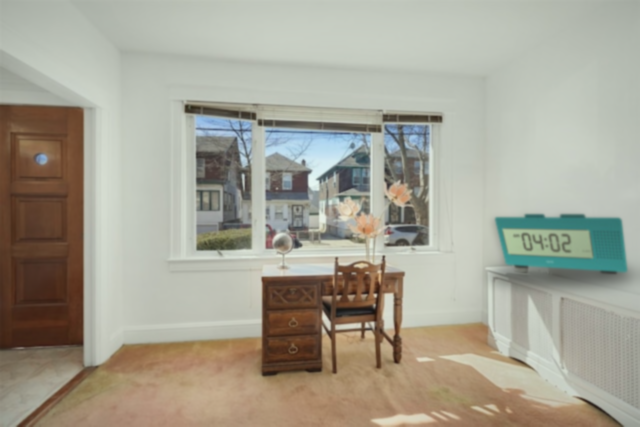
4:02
